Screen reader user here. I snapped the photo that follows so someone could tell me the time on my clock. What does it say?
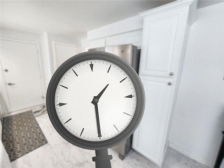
1:30
